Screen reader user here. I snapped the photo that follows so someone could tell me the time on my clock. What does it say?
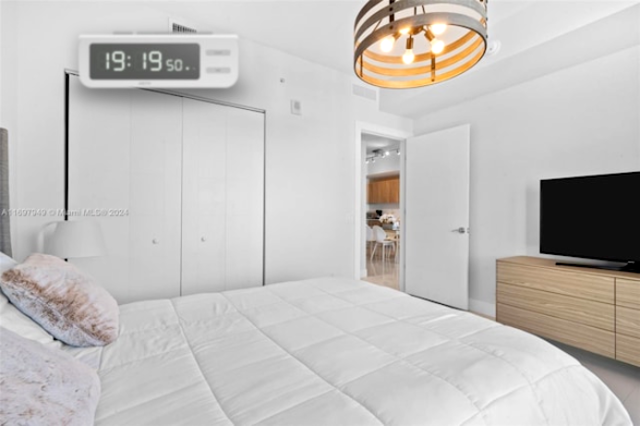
19:19
